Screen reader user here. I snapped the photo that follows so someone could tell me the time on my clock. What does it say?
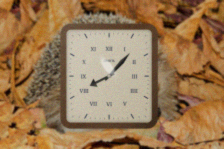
8:07
